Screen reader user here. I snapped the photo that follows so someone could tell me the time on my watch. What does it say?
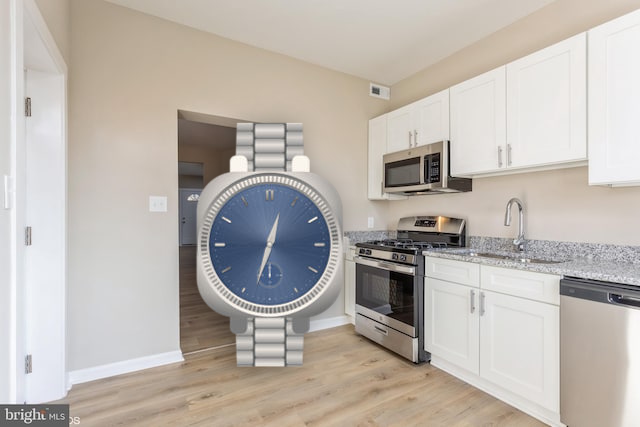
12:33
